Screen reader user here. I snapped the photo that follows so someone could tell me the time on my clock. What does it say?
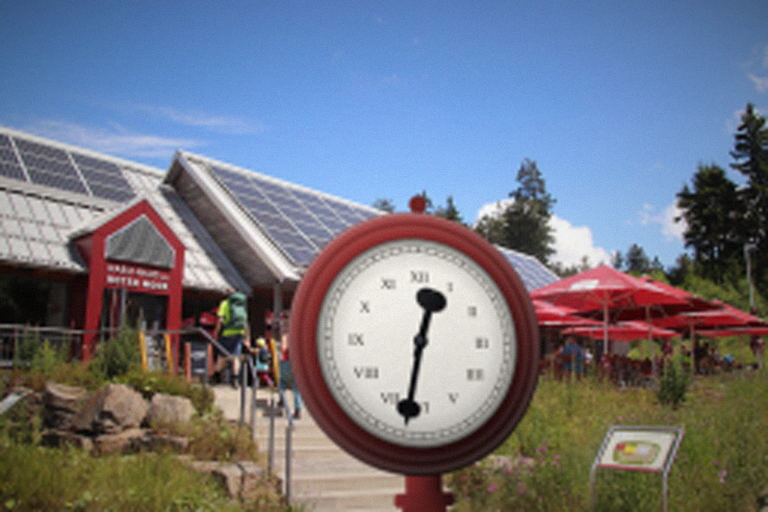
12:32
